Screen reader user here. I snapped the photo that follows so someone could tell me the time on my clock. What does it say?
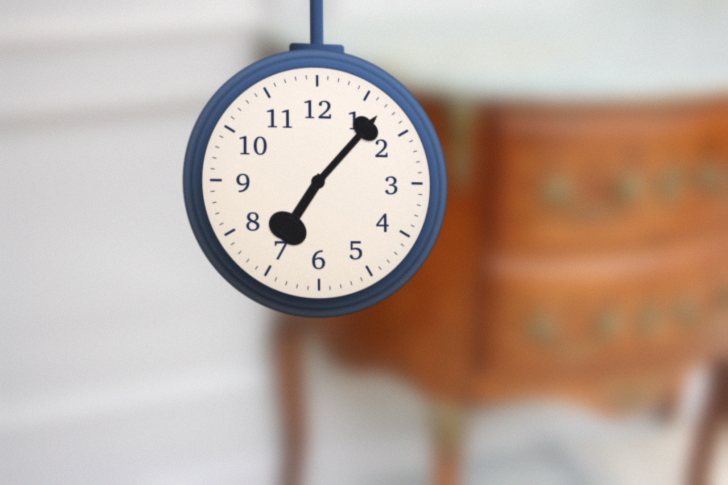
7:07
